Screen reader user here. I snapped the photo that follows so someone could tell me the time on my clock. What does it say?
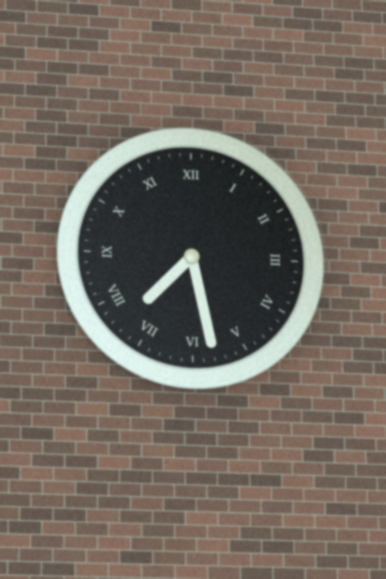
7:28
